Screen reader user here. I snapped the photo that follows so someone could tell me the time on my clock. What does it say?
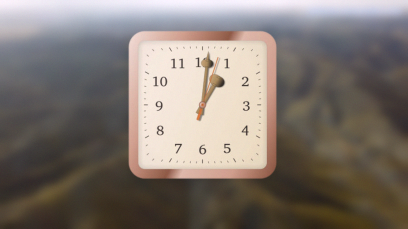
1:01:03
